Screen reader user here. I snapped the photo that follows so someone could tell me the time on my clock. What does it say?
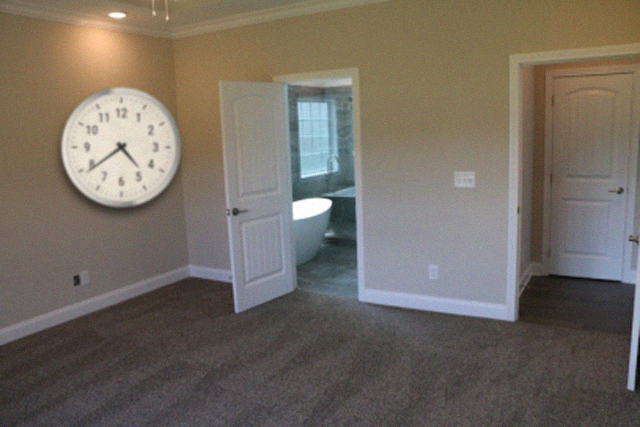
4:39
